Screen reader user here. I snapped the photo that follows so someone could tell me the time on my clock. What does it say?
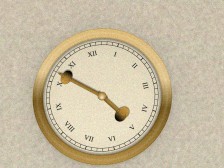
4:52
